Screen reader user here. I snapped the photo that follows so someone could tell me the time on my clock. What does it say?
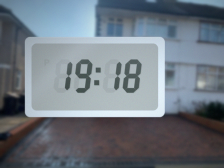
19:18
